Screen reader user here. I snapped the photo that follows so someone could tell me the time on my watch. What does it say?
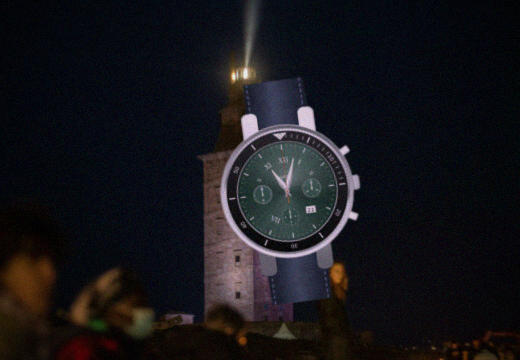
11:03
